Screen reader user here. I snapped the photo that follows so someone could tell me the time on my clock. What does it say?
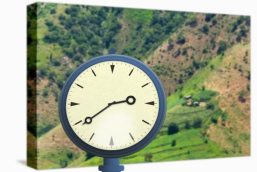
2:39
